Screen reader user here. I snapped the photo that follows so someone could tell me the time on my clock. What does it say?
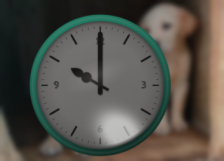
10:00
